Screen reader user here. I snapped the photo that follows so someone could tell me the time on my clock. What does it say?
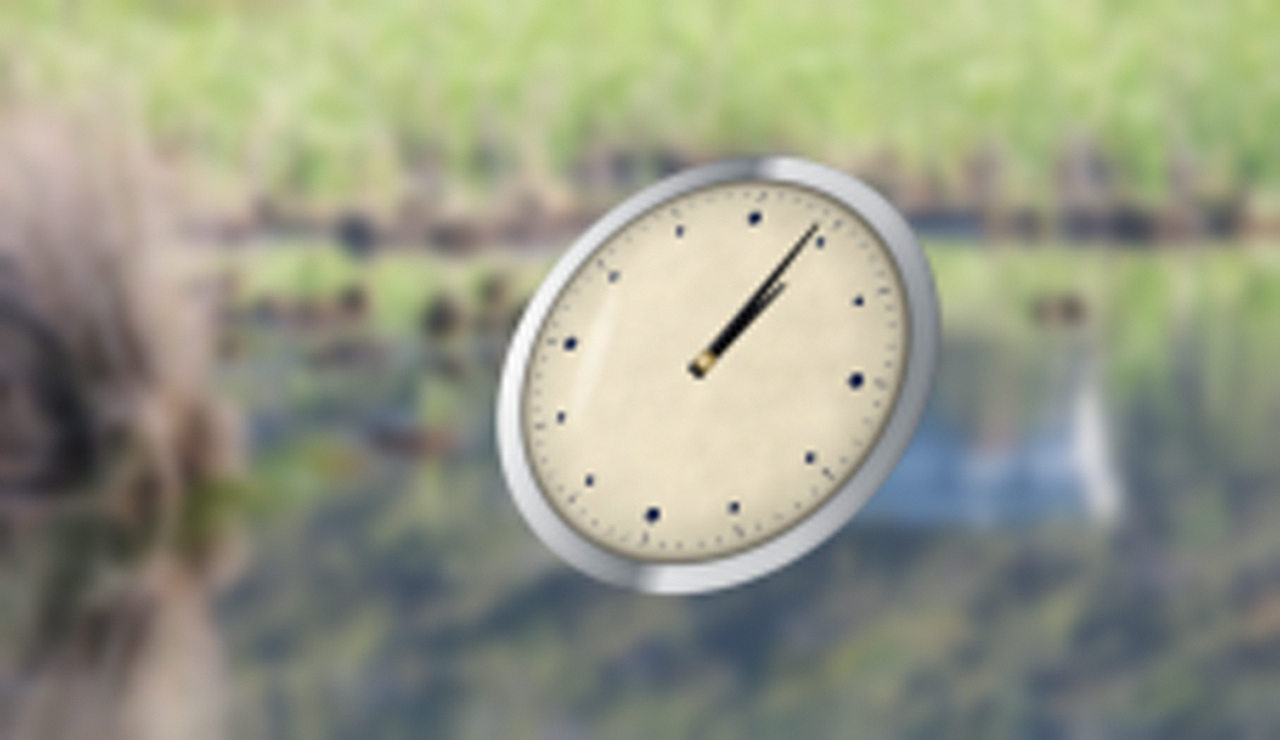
1:04
